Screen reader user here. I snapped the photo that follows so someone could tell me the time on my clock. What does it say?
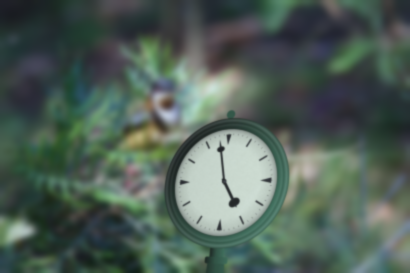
4:58
